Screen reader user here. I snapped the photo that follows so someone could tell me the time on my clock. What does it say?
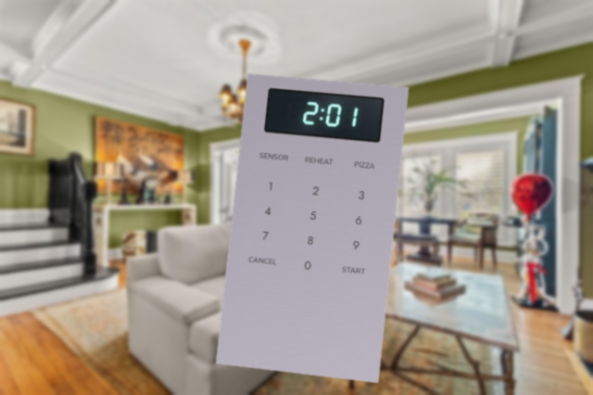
2:01
